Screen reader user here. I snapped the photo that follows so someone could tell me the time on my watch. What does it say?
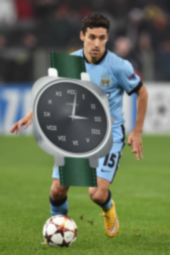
3:02
